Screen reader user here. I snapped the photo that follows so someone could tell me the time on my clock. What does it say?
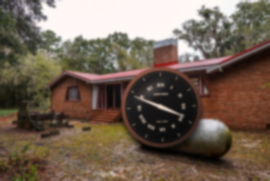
3:49
